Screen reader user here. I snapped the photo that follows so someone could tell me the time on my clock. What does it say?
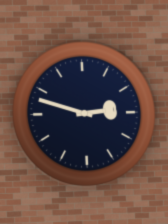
2:48
